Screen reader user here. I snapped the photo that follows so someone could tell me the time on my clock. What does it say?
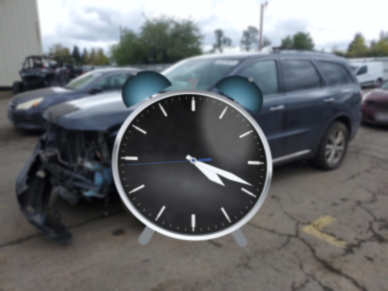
4:18:44
